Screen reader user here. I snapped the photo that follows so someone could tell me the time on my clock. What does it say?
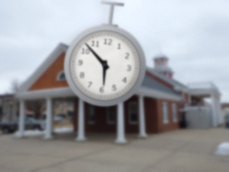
5:52
